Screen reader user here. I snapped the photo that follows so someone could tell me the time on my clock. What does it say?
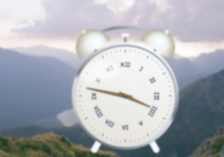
3:47
